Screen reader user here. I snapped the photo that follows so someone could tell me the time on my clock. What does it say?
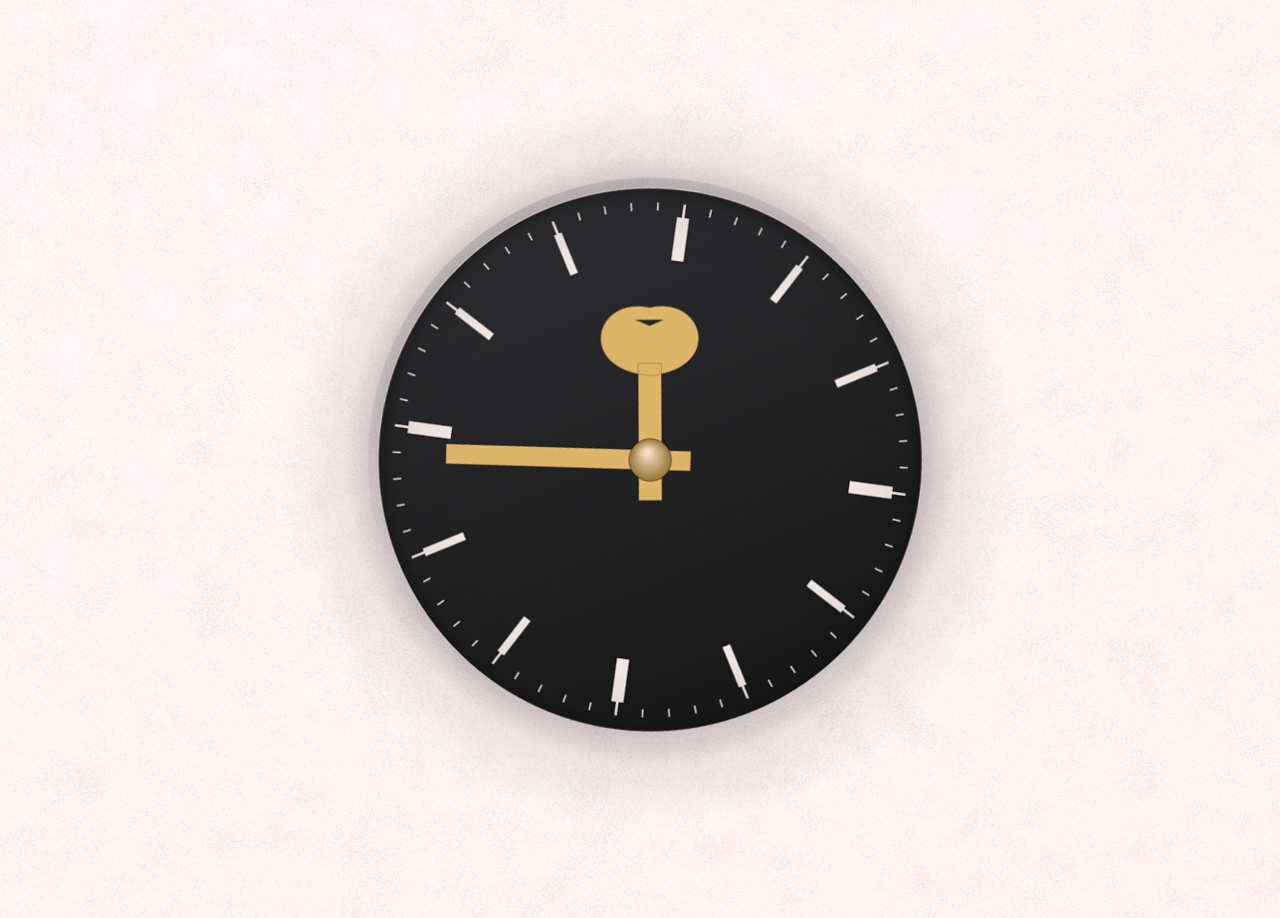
11:44
